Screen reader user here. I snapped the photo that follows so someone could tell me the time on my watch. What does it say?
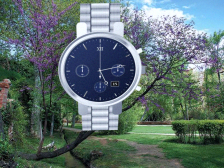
5:13
